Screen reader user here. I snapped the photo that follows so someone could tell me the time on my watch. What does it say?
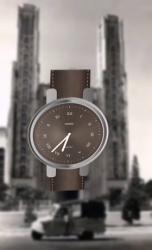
6:37
